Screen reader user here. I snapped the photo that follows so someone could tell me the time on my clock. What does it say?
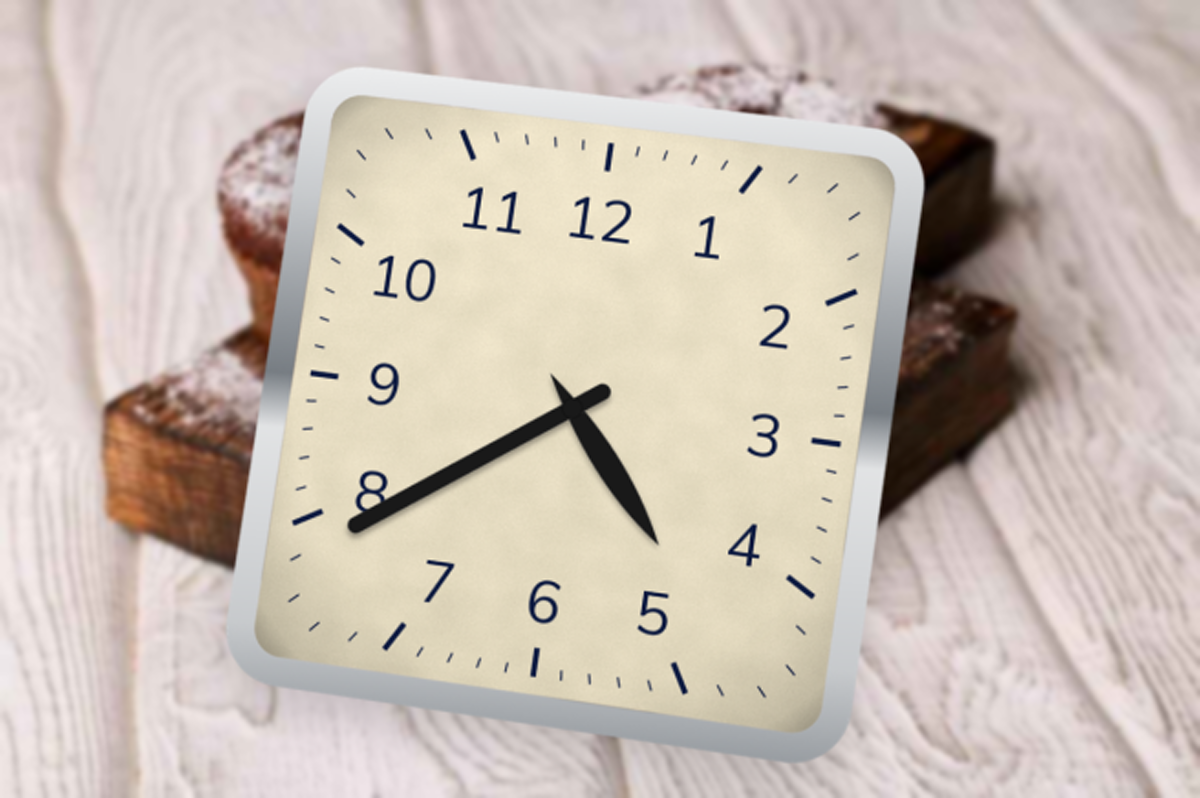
4:39
